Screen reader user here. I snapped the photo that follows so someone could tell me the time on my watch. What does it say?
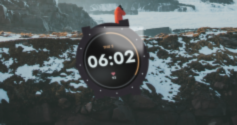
6:02
